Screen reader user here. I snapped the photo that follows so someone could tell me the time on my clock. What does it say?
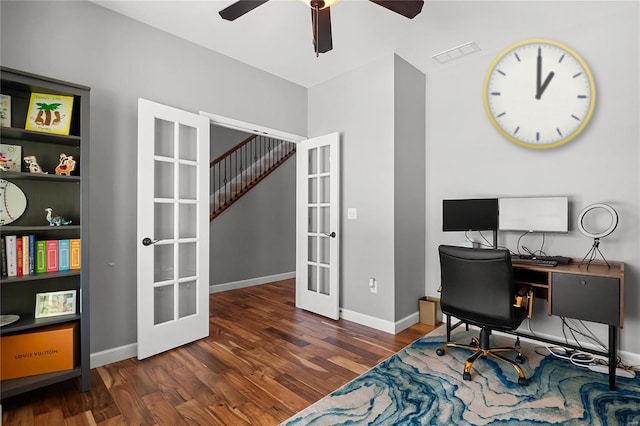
1:00
